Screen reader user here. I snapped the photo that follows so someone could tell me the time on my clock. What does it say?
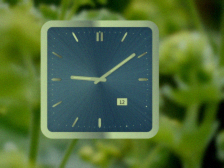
9:09
